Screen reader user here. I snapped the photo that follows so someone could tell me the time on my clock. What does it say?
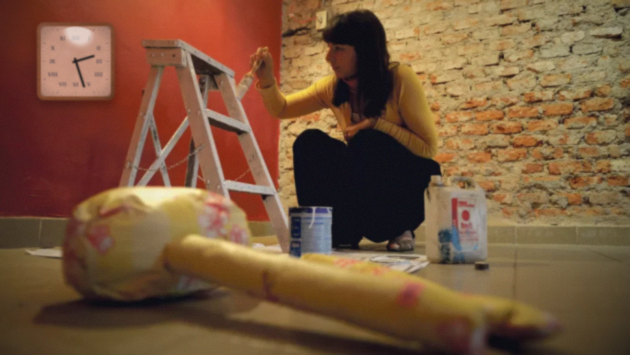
2:27
